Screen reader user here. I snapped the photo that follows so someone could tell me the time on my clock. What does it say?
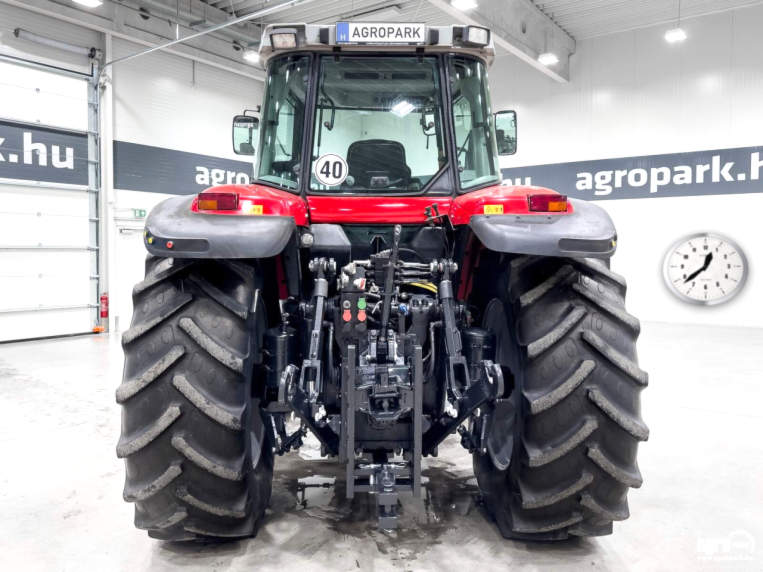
12:38
